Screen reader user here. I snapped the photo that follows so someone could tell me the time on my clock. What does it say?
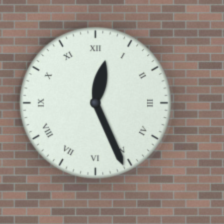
12:26
